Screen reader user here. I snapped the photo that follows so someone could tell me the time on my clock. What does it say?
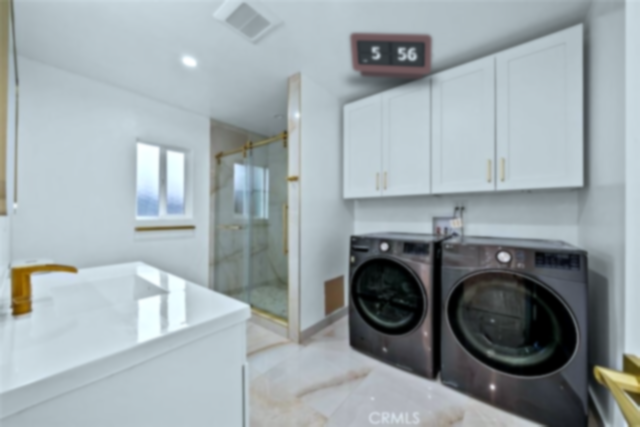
5:56
